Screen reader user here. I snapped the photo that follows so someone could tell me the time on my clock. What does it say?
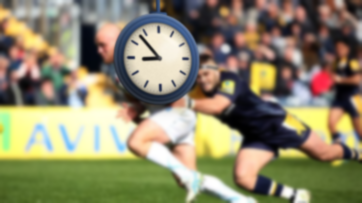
8:53
